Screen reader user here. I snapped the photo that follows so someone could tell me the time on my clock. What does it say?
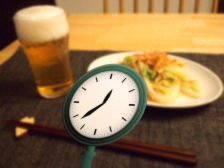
12:38
